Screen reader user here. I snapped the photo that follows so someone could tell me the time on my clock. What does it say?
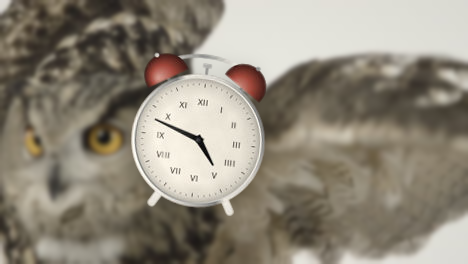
4:48
